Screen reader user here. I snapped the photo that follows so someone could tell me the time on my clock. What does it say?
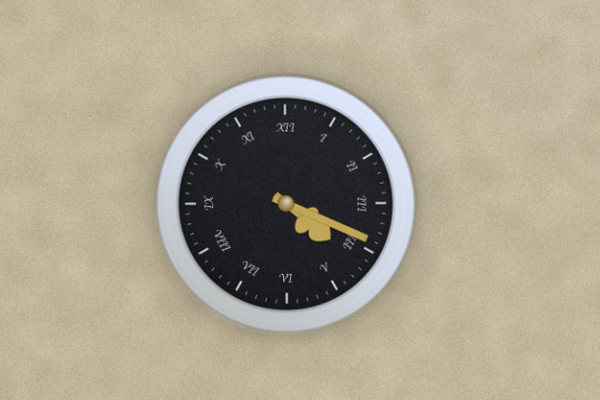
4:19
